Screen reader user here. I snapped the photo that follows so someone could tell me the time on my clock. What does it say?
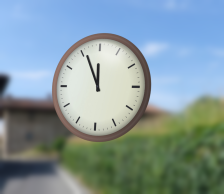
11:56
